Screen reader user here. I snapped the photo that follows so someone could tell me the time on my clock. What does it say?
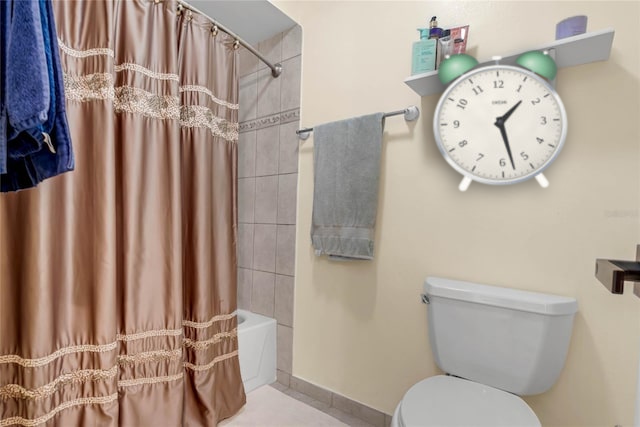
1:28
